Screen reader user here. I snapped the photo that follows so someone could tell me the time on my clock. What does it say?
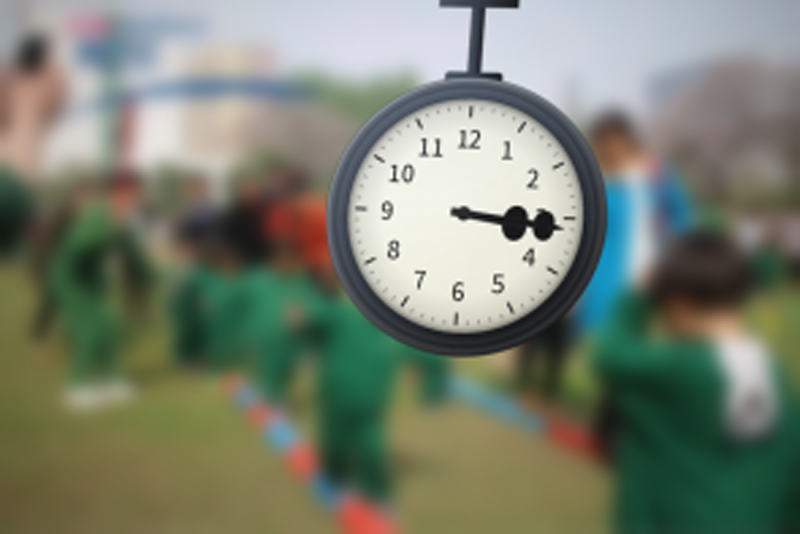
3:16
